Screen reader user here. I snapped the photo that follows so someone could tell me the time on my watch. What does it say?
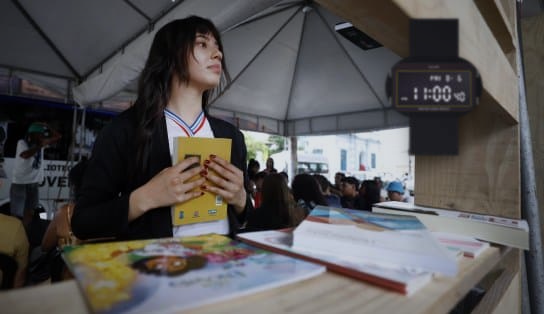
11:00
